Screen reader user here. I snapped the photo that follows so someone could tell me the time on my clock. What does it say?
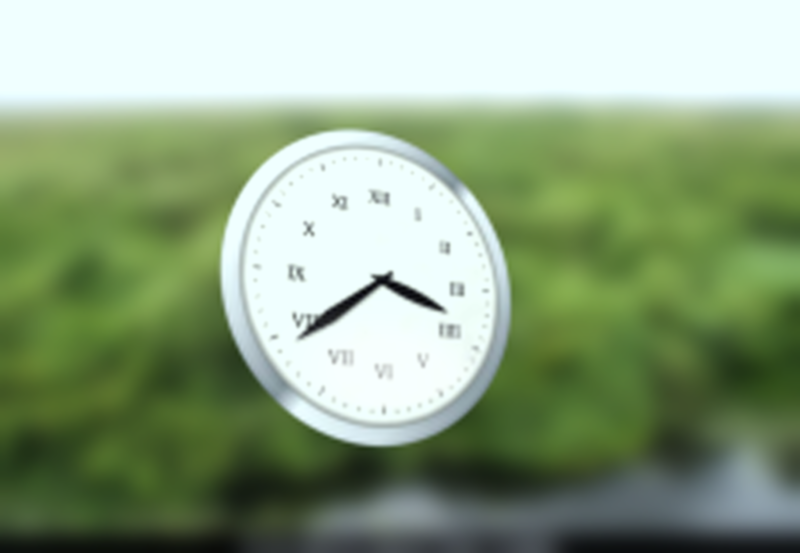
3:39
